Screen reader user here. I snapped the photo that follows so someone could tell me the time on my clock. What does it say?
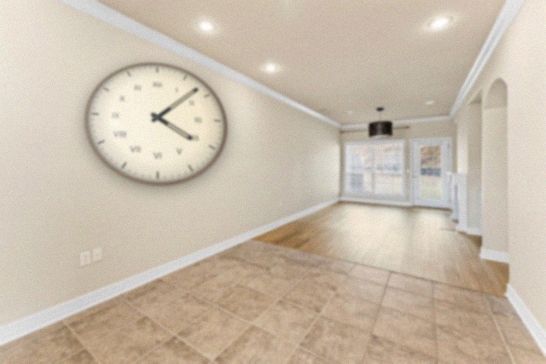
4:08
